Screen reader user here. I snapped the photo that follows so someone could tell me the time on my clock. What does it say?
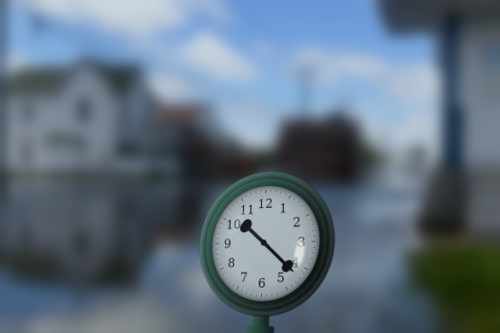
10:22
